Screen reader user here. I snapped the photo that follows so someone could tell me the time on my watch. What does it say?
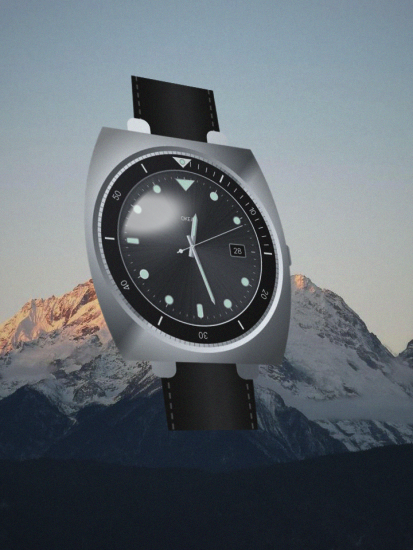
12:27:11
